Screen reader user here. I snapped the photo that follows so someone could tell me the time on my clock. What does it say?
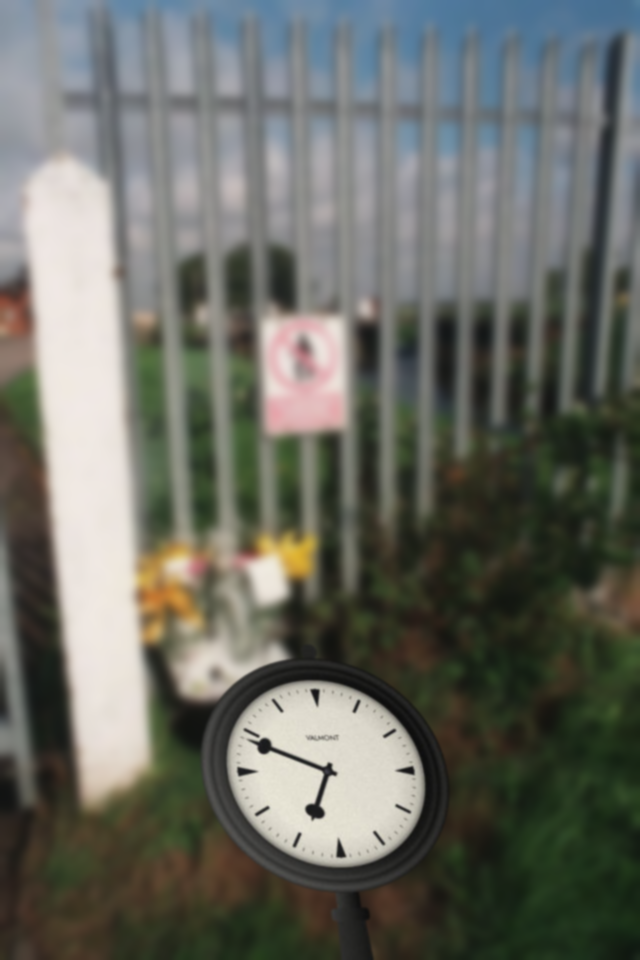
6:49
